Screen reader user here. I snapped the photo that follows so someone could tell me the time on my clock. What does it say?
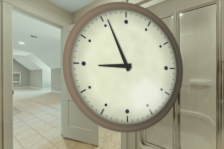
8:56
